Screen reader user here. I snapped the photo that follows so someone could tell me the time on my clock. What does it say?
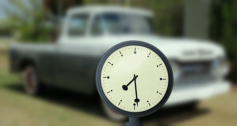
7:29
